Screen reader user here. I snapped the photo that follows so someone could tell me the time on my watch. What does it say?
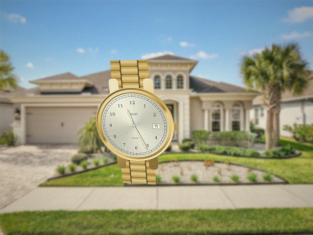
11:26
